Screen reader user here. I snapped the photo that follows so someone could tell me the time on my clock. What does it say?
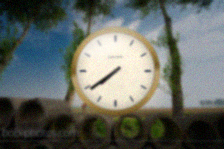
7:39
